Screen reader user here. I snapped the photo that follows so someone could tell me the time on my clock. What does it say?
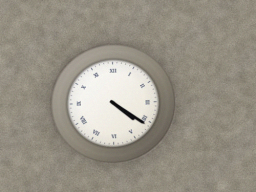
4:21
